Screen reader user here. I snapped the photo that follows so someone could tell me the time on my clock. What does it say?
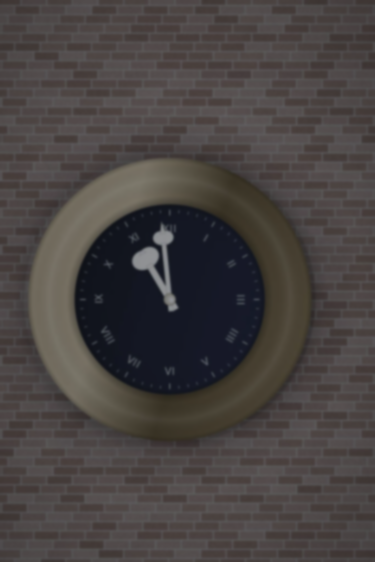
10:59
